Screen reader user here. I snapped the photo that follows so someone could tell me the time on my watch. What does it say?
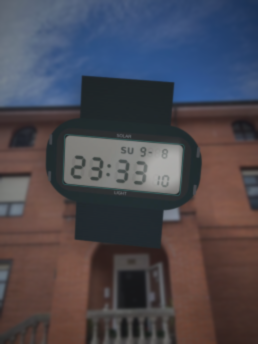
23:33:10
